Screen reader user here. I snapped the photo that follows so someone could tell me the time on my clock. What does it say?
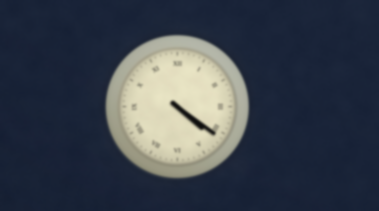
4:21
